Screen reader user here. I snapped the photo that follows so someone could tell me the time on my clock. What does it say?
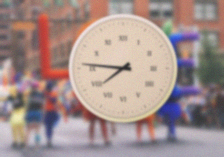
7:46
